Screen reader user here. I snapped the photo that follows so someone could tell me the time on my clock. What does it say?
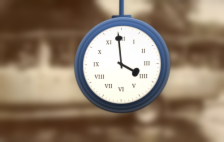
3:59
